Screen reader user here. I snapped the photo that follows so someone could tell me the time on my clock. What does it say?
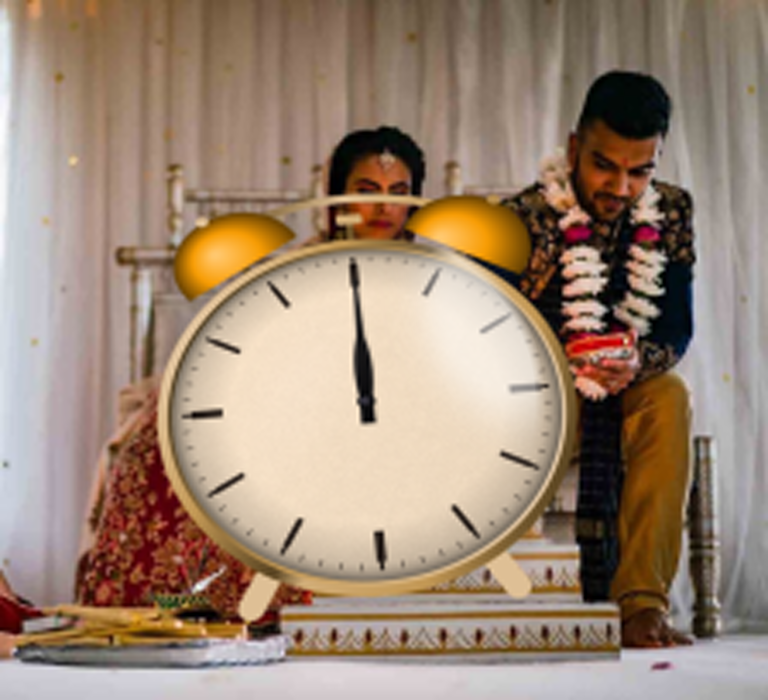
12:00
